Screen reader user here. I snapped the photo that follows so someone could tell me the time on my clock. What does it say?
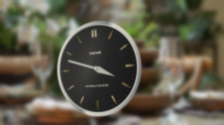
3:48
